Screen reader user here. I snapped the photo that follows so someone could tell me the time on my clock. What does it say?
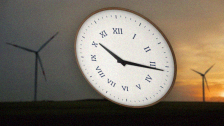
10:16
